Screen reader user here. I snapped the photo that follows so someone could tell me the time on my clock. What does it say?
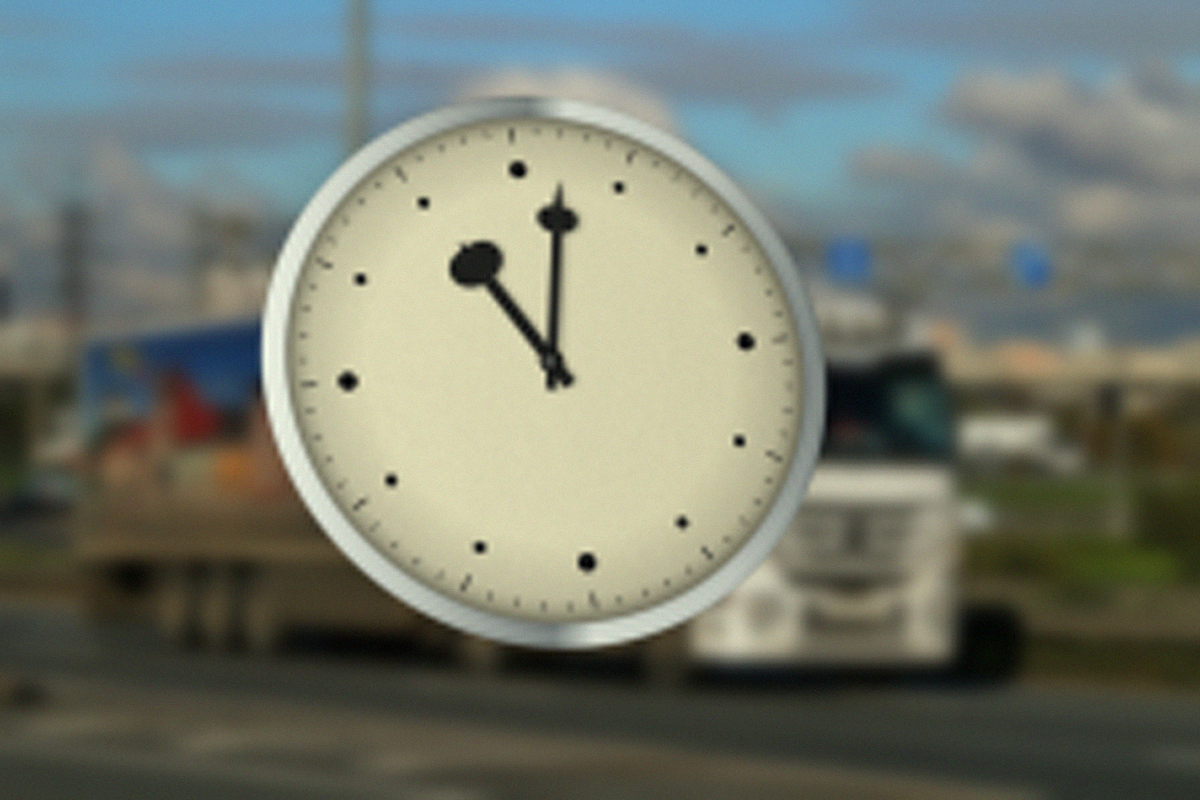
11:02
